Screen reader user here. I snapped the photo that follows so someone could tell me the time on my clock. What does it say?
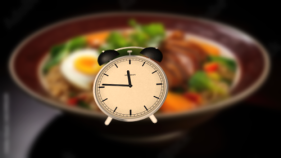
11:46
